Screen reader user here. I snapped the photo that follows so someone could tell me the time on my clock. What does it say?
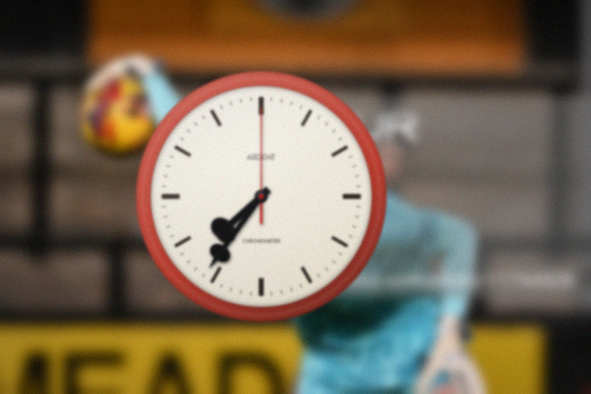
7:36:00
